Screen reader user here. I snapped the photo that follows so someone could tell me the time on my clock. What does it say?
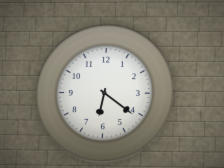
6:21
